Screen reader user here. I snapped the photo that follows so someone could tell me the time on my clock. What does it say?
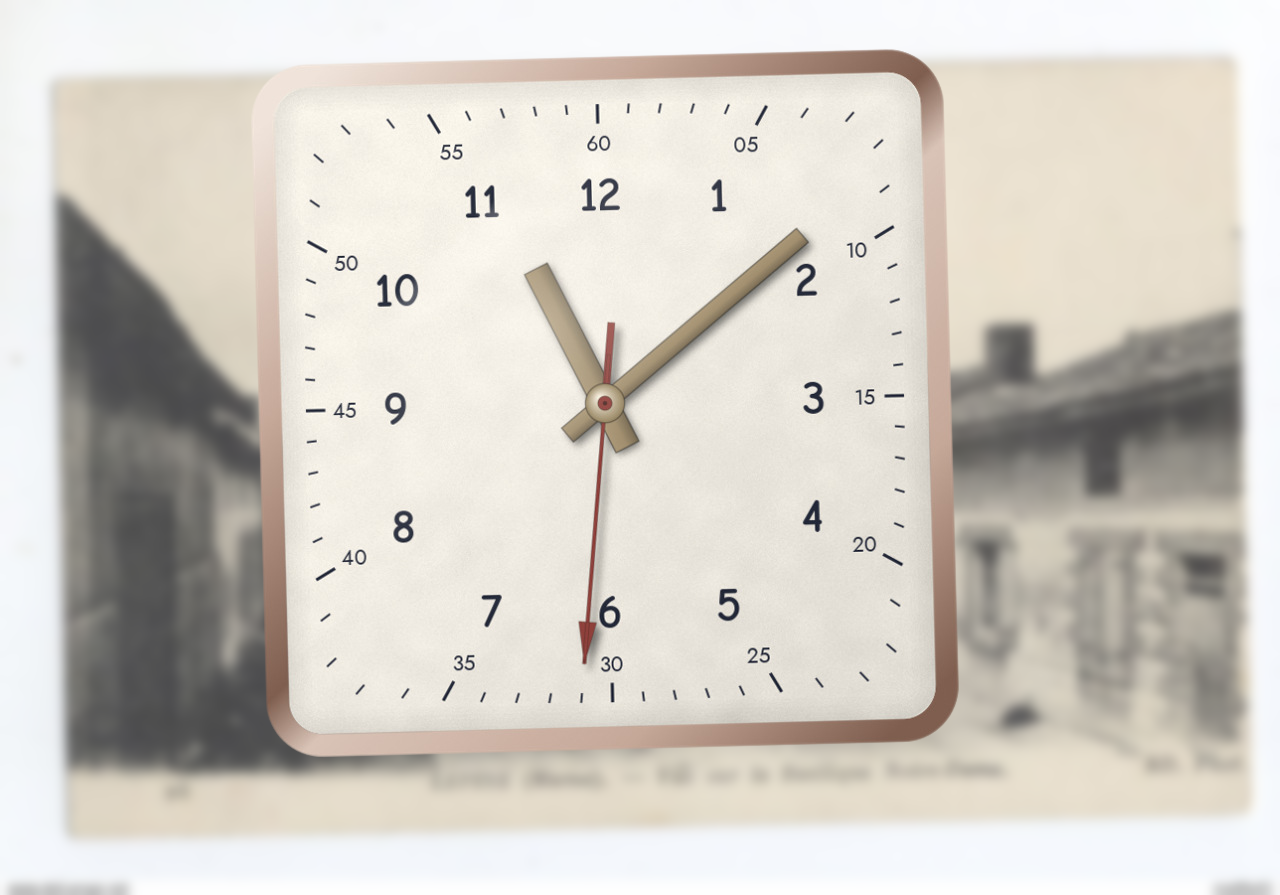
11:08:31
